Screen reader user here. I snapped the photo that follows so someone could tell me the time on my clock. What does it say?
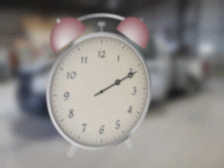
2:11
